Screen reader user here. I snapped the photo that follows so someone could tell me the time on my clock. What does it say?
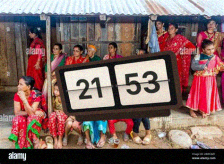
21:53
